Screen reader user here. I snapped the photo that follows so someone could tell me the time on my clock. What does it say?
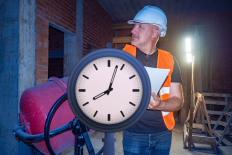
8:03
